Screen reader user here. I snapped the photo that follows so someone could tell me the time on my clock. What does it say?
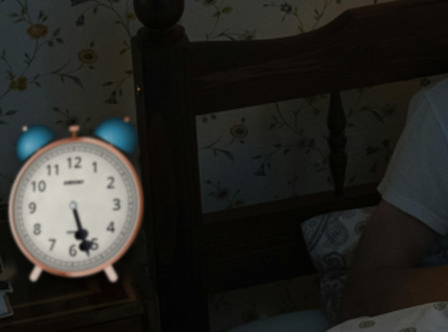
5:27
